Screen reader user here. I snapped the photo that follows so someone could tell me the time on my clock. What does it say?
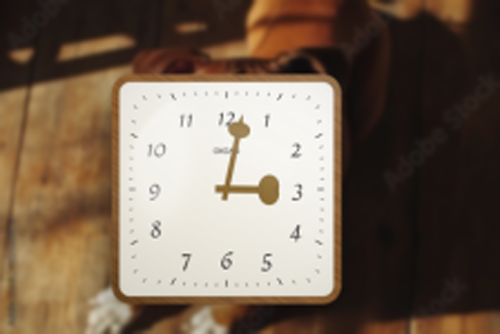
3:02
